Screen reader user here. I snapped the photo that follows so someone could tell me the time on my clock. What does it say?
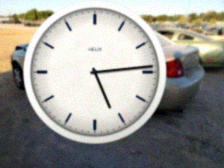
5:14
